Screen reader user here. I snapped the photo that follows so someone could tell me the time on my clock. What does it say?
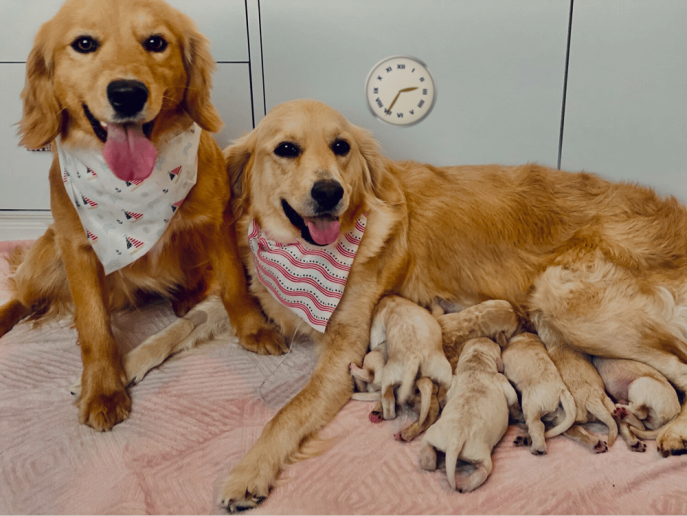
2:35
